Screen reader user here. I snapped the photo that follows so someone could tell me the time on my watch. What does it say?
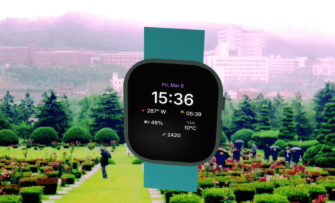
15:36
